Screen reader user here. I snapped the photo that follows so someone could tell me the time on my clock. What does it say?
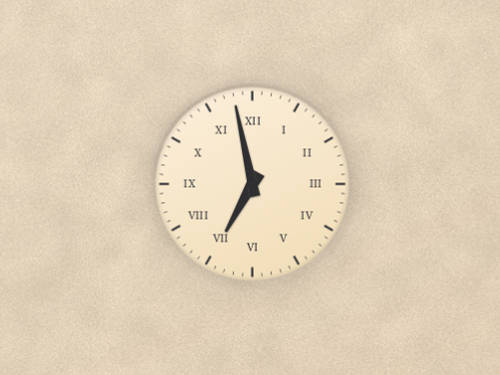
6:58
